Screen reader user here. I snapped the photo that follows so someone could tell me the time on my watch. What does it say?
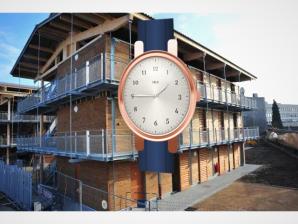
1:45
